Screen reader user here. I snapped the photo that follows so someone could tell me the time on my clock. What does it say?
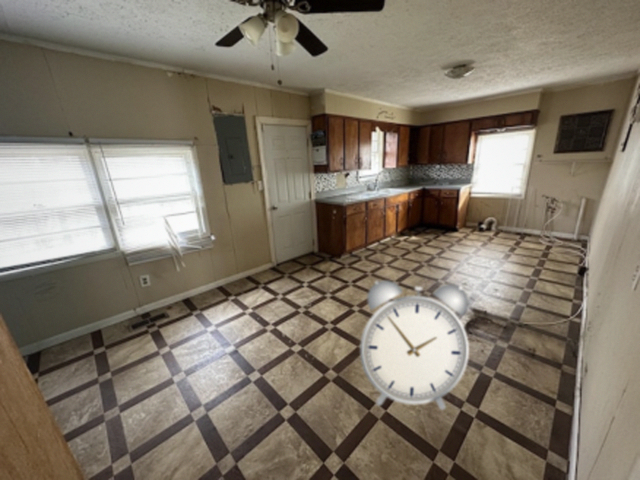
1:53
